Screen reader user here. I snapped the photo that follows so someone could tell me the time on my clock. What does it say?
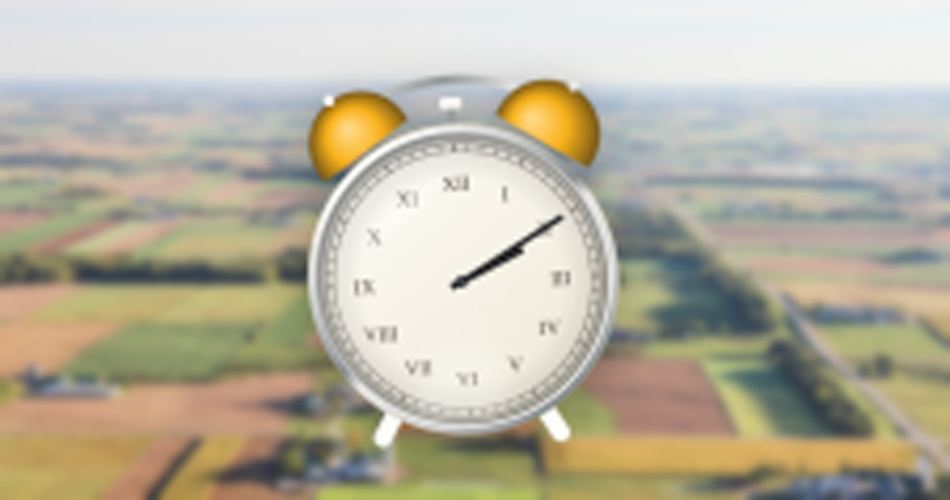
2:10
